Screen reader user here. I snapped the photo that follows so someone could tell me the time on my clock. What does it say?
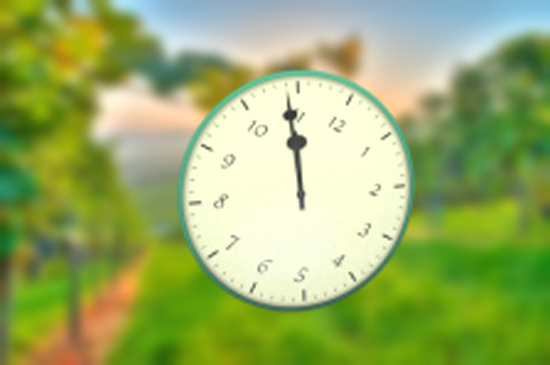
10:54
